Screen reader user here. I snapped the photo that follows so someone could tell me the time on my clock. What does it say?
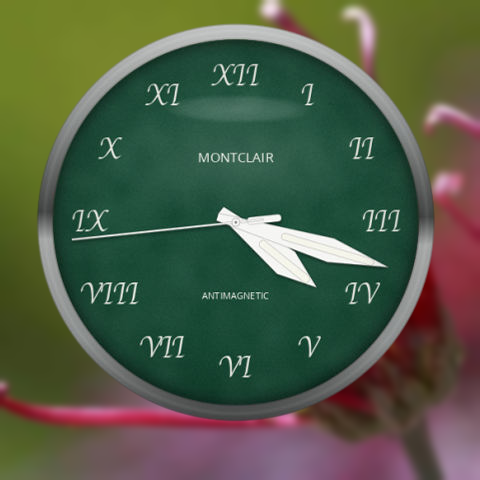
4:17:44
